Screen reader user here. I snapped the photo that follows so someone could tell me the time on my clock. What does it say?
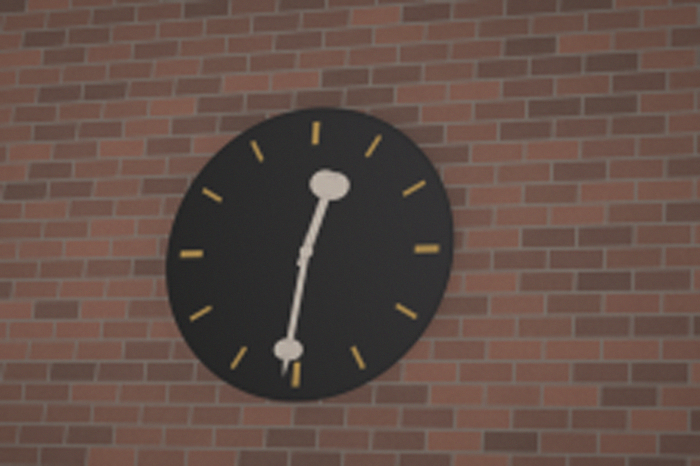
12:31
